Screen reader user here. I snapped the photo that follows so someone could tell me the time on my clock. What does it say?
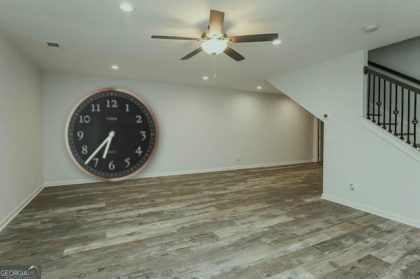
6:37
